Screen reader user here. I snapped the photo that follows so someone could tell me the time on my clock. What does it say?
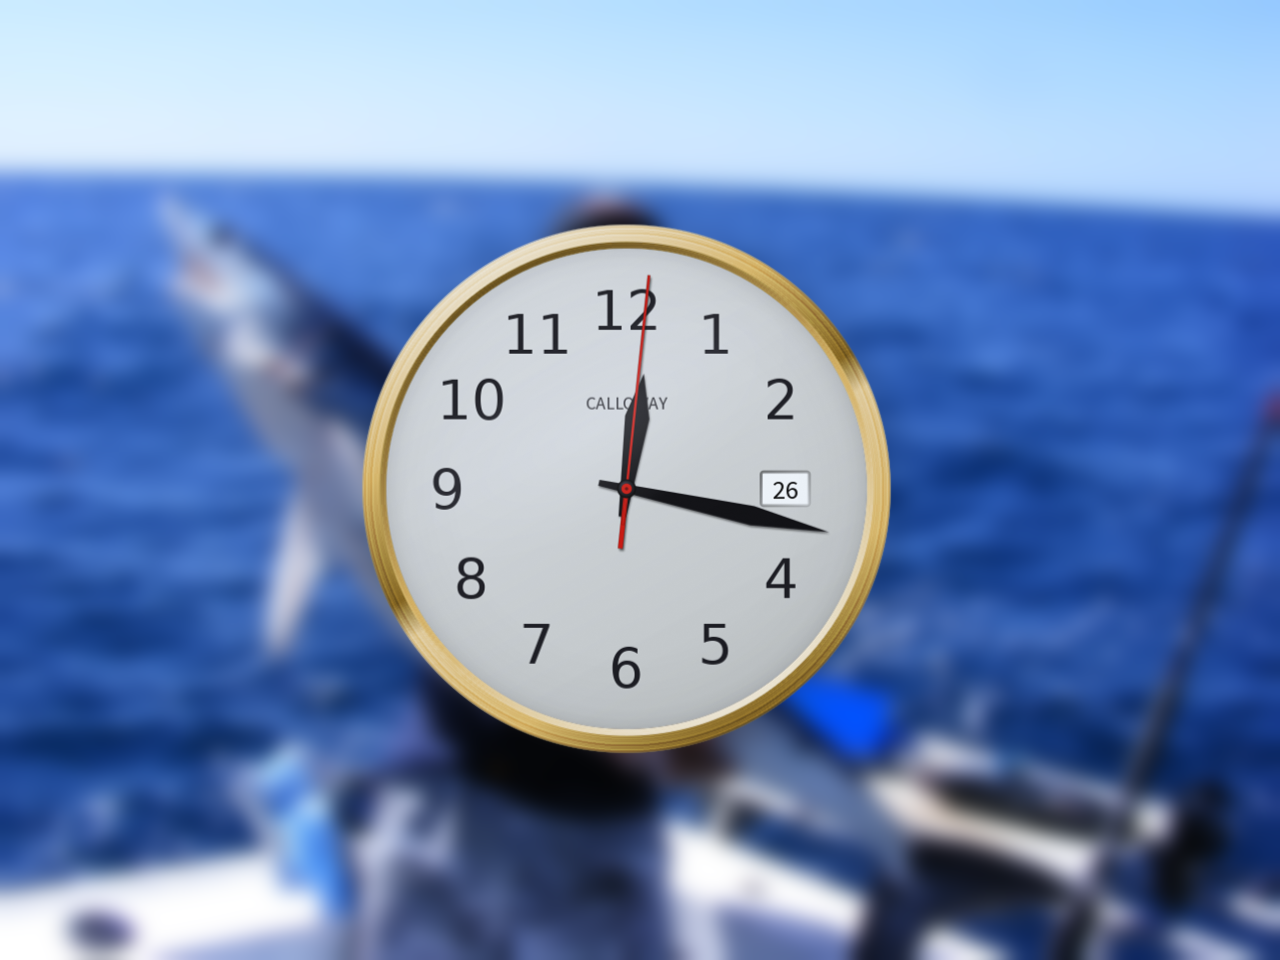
12:17:01
